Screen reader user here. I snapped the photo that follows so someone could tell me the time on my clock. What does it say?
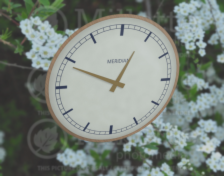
12:49
